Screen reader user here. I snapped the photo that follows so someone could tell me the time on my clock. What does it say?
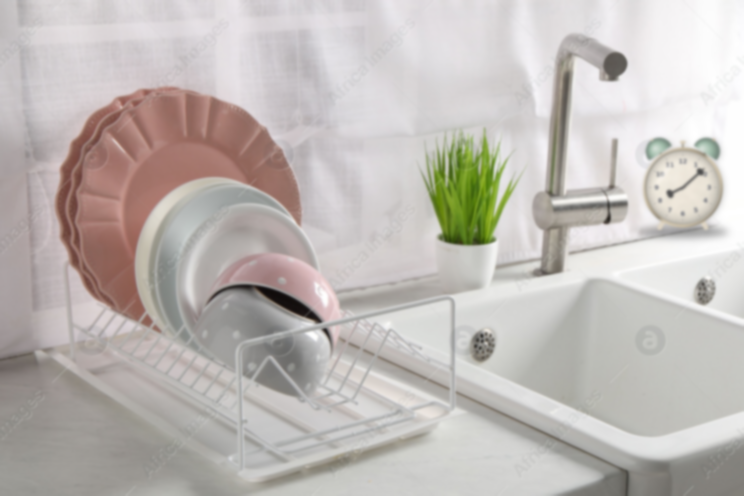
8:08
